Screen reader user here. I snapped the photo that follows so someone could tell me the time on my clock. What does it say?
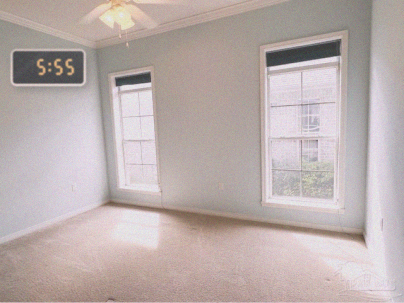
5:55
